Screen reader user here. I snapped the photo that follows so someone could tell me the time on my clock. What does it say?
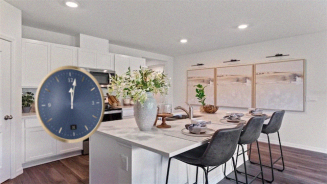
12:02
